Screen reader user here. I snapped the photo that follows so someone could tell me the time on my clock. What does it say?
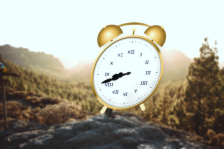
8:42
